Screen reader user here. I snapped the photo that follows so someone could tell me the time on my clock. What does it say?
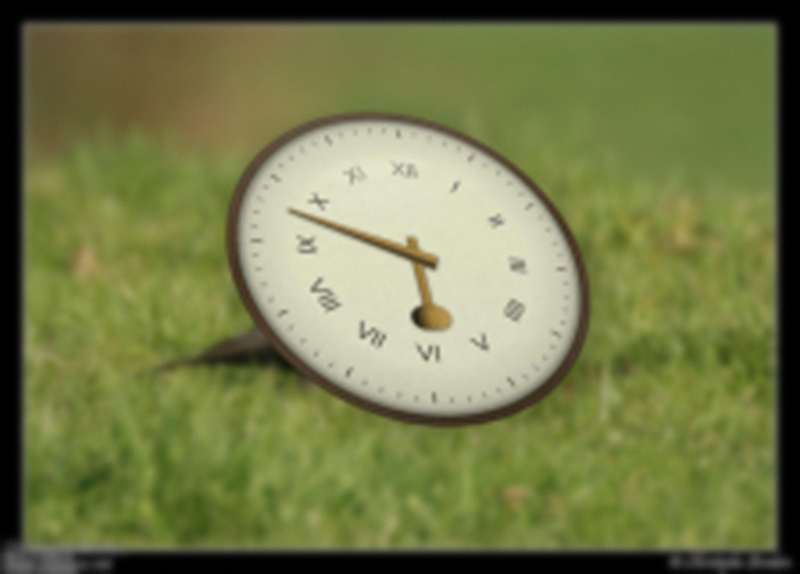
5:48
